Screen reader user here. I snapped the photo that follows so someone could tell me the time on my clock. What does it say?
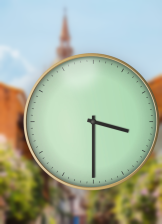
3:30
